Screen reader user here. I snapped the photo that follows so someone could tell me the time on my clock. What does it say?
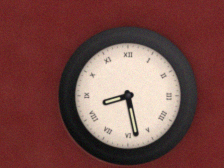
8:28
